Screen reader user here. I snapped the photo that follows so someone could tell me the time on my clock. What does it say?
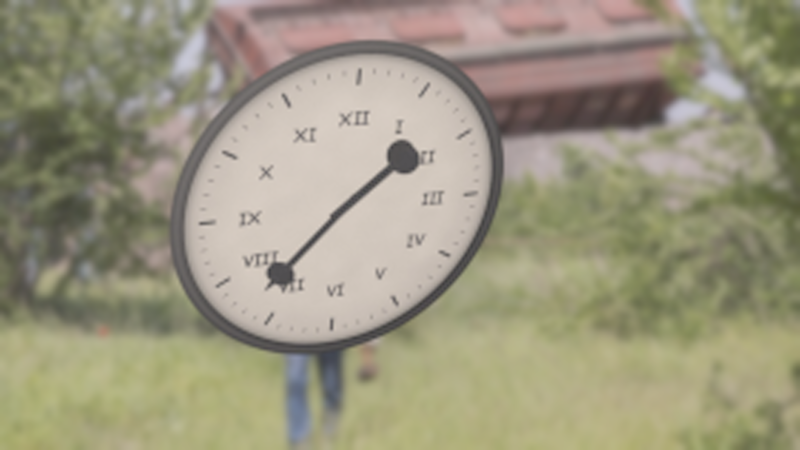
1:37
